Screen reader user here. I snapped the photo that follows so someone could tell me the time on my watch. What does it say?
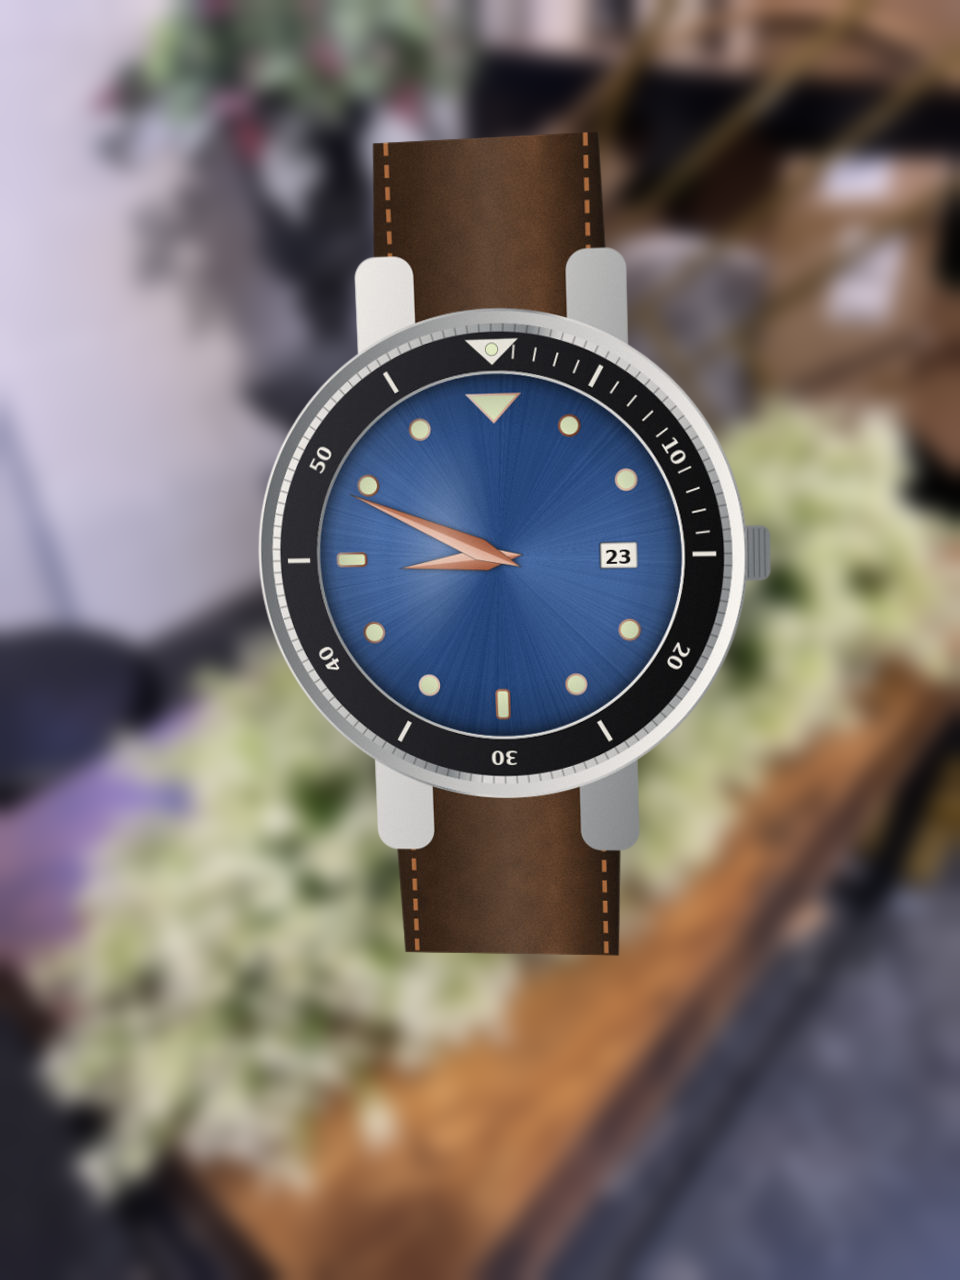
8:49
